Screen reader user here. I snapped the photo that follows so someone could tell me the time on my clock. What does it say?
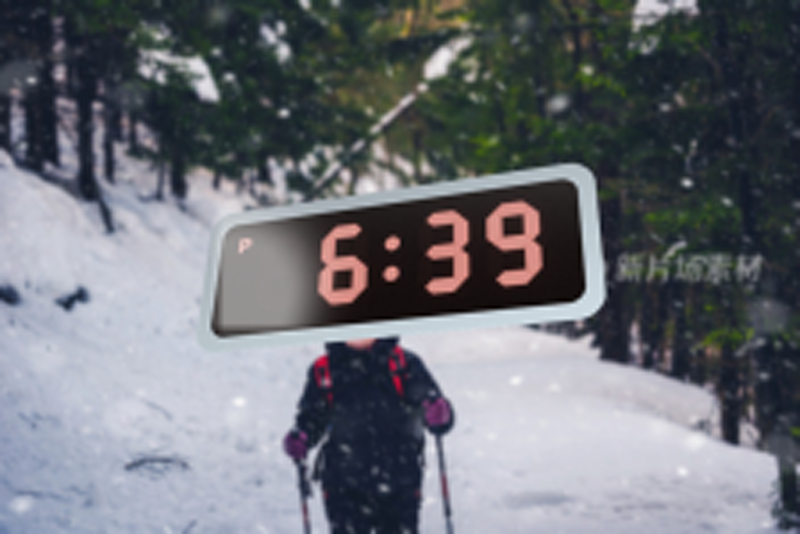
6:39
